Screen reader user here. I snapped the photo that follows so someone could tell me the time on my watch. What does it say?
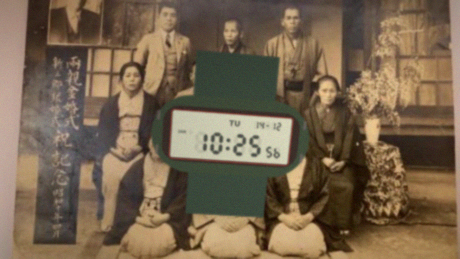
10:25:56
